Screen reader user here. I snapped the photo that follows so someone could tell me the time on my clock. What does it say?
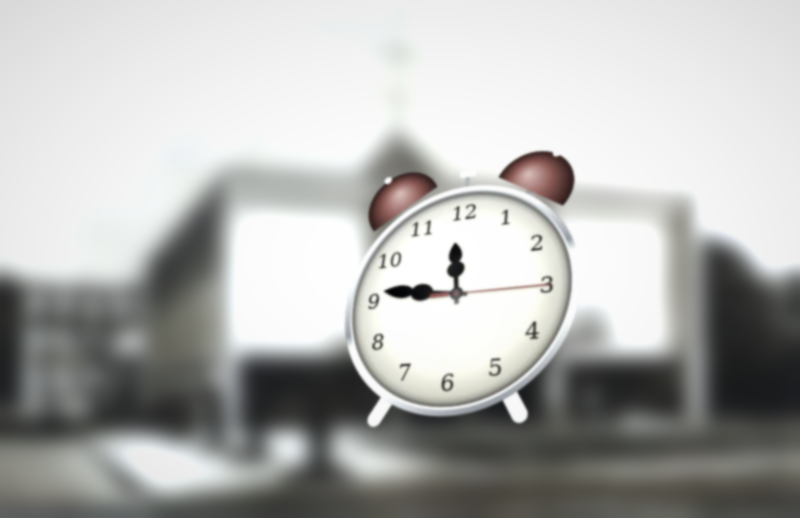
11:46:15
